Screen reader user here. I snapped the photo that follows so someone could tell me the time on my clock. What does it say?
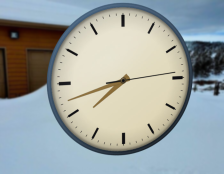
7:42:14
